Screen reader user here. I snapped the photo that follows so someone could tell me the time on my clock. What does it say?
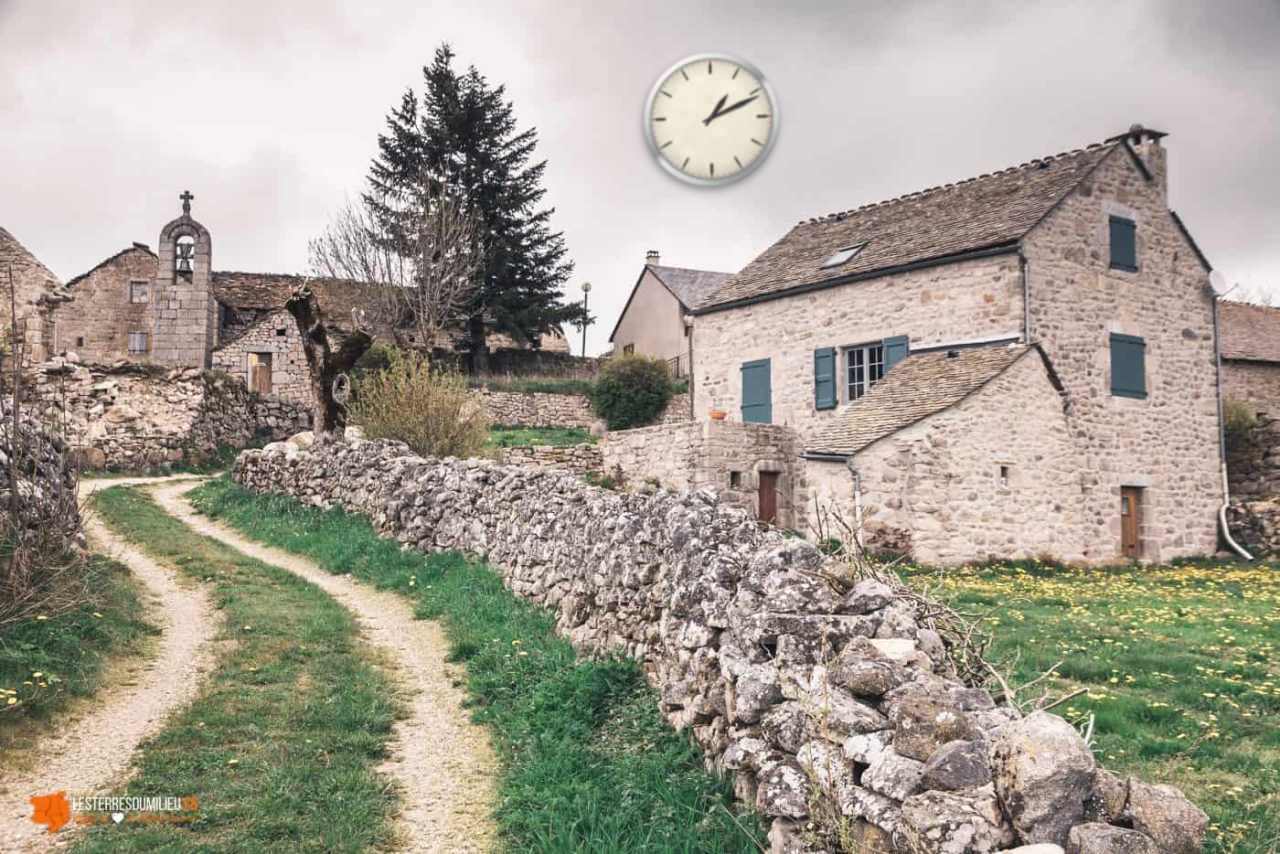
1:11
